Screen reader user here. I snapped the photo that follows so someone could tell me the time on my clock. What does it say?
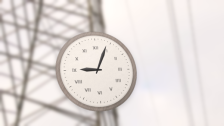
9:04
